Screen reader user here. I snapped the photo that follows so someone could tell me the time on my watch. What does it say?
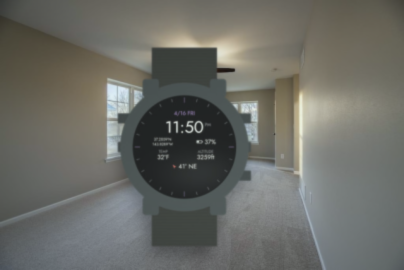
11:50
